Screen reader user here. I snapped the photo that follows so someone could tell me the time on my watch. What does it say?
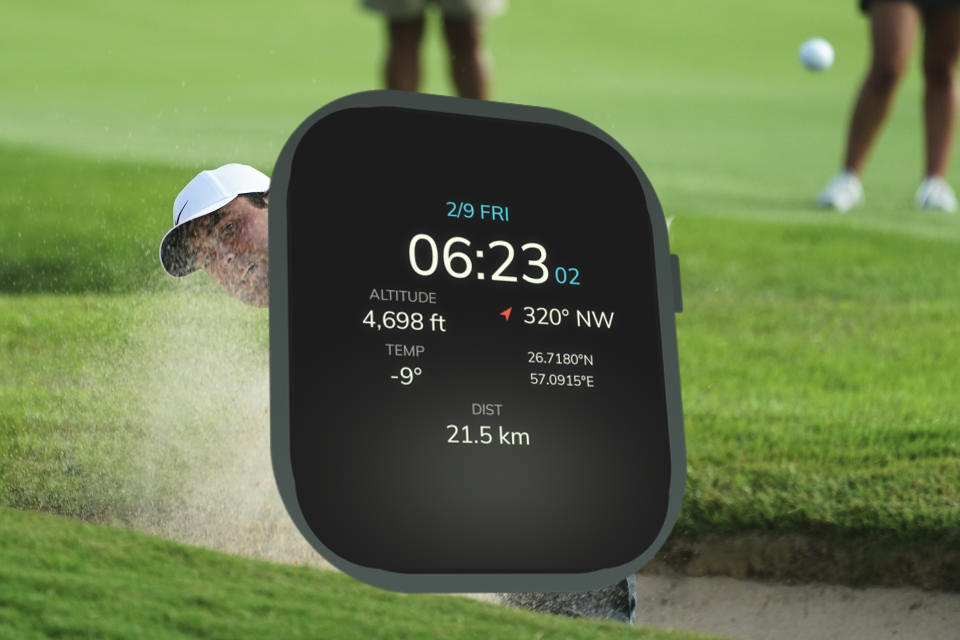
6:23:02
